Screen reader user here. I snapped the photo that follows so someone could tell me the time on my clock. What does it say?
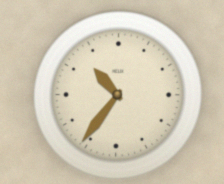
10:36
